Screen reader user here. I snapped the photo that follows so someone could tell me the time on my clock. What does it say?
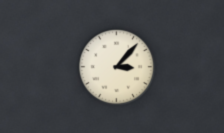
3:07
